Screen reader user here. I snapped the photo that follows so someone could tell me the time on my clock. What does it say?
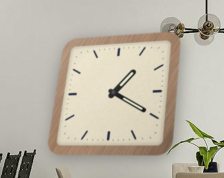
1:20
